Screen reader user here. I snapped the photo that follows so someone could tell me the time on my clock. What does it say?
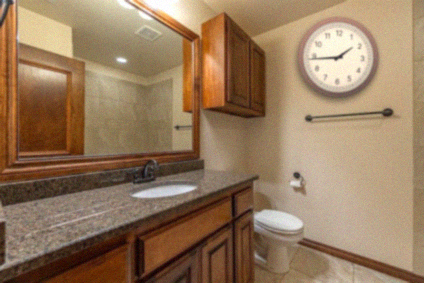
1:44
